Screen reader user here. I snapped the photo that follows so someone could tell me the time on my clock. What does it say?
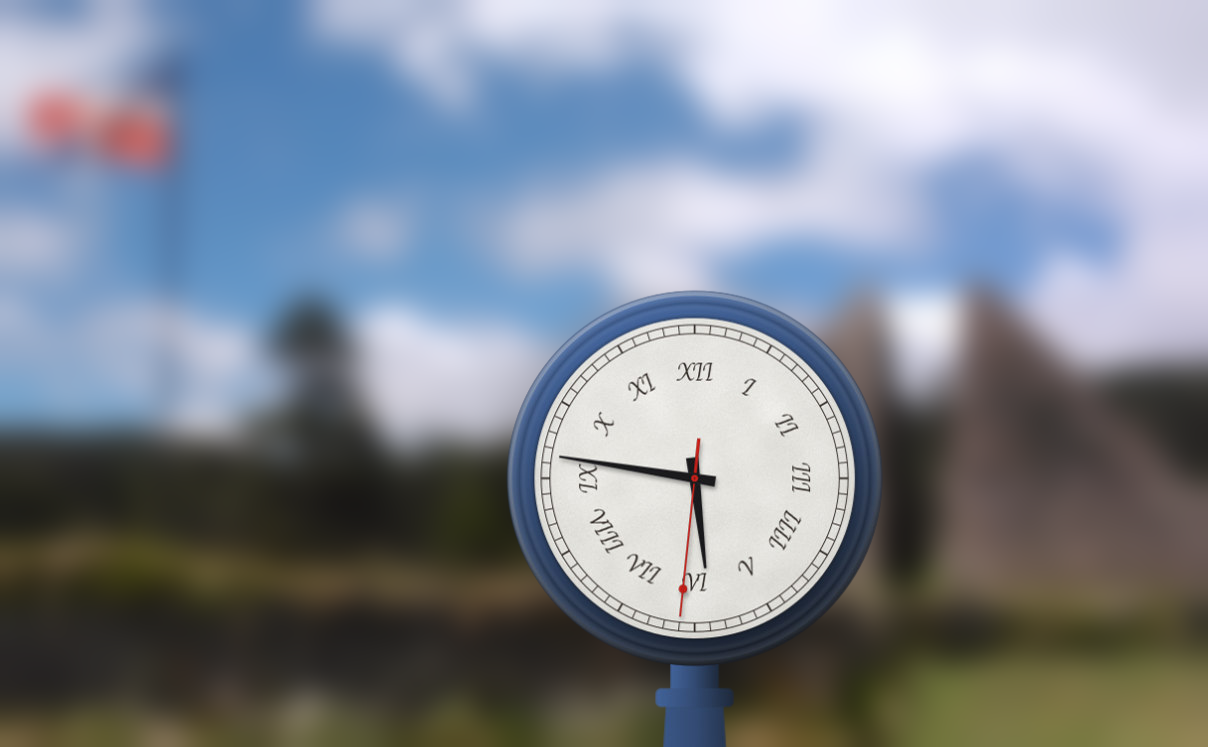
5:46:31
